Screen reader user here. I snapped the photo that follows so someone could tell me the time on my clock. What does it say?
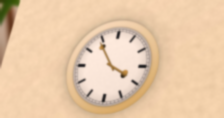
3:54
